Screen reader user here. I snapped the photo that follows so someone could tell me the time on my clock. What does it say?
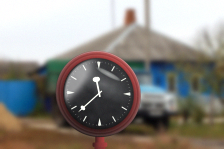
11:38
